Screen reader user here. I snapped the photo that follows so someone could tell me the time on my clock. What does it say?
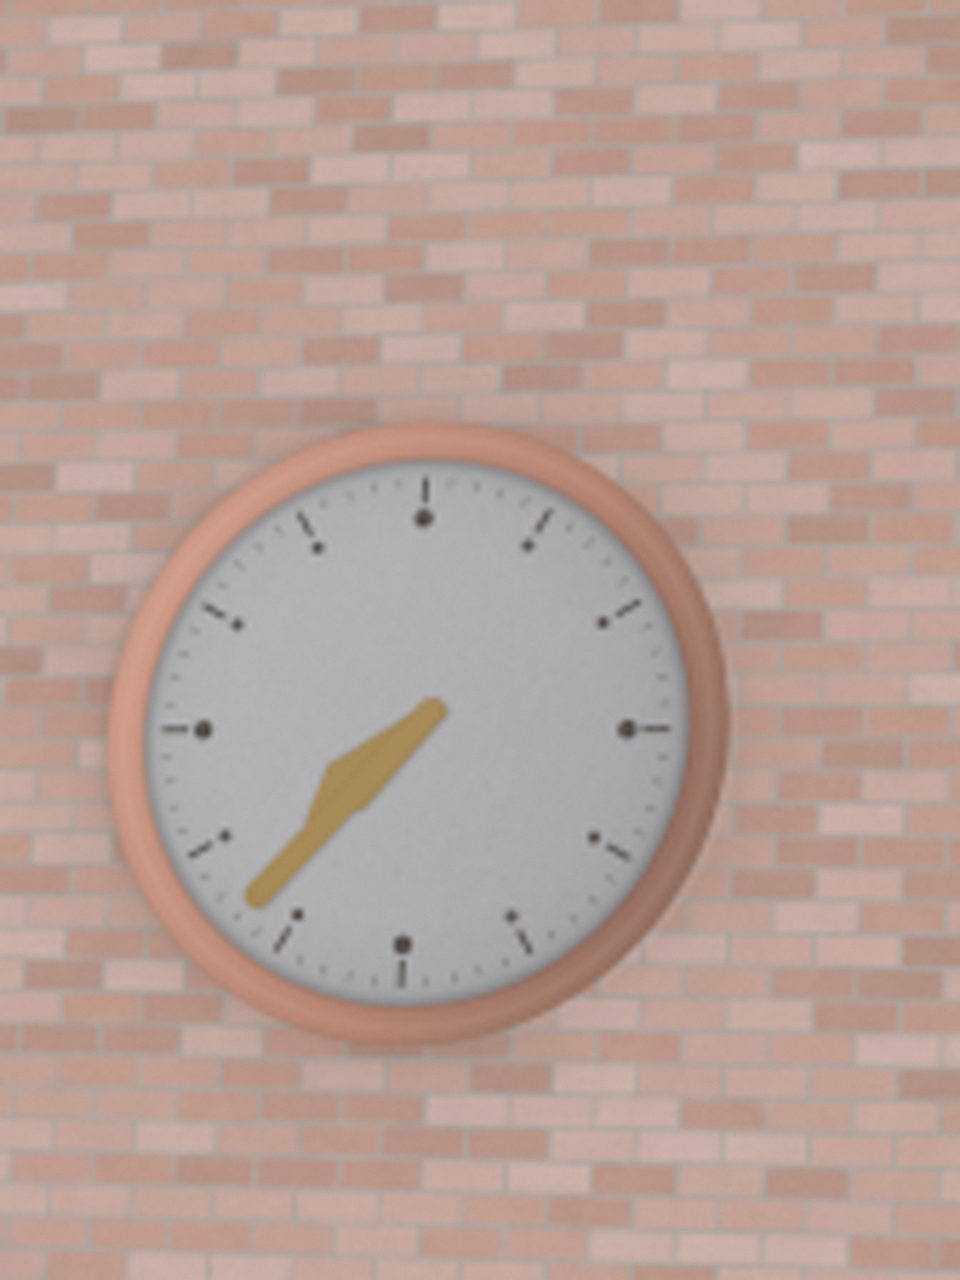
7:37
